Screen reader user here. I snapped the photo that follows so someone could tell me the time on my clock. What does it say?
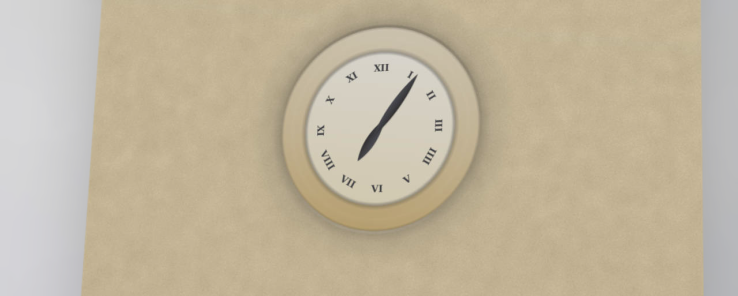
7:06
